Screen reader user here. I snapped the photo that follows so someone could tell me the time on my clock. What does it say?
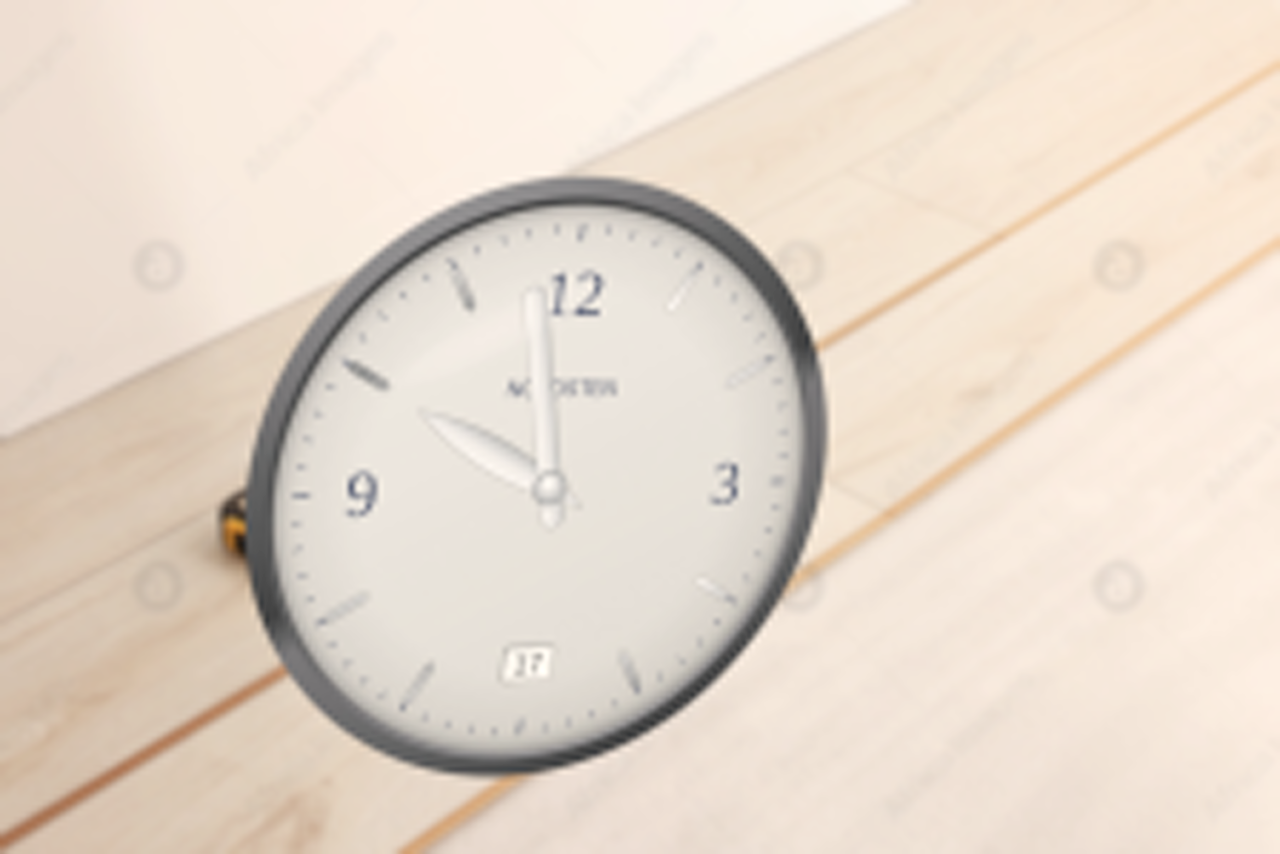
9:58
